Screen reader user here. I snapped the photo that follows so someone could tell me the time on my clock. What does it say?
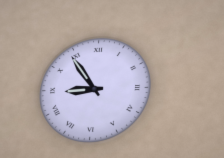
8:54
